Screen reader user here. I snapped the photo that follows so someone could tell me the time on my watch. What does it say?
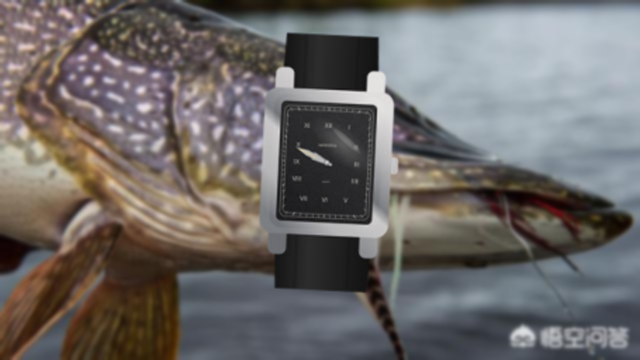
9:49
